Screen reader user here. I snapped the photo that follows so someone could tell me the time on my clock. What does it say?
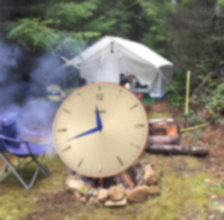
11:42
